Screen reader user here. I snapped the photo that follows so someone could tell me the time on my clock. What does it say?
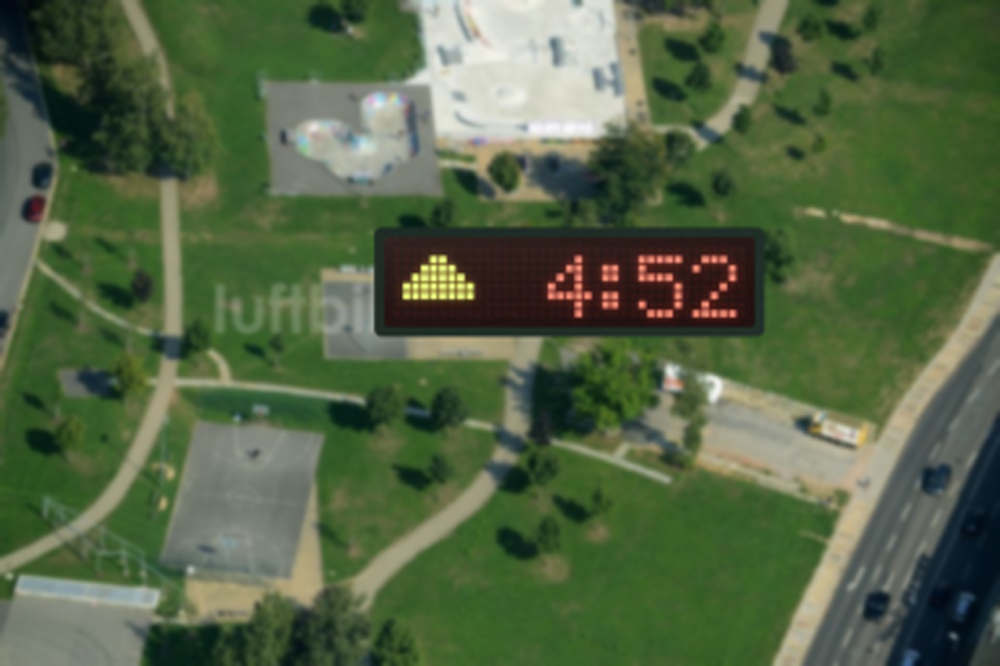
4:52
